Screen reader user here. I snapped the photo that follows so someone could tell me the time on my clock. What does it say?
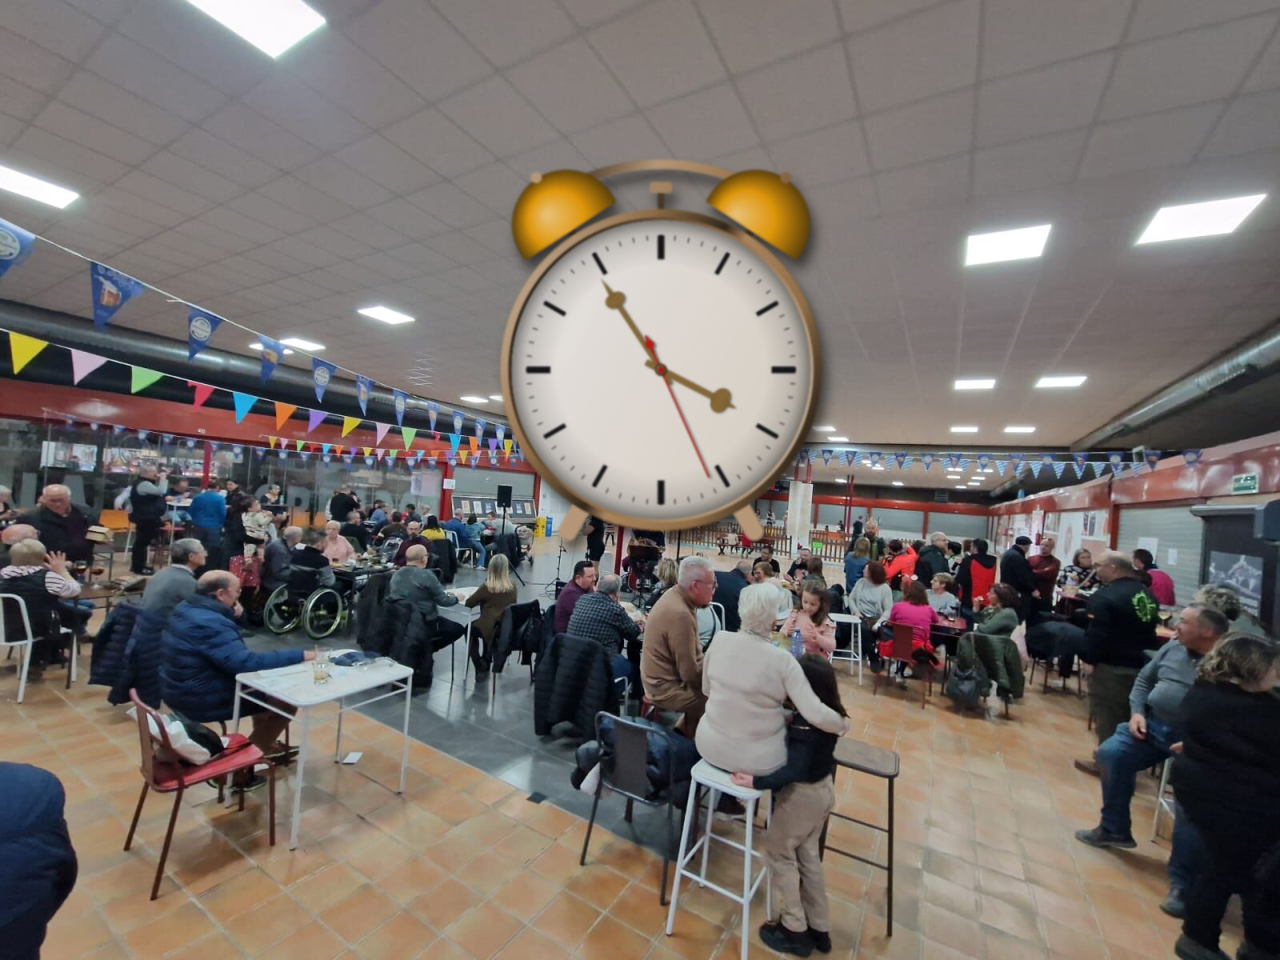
3:54:26
